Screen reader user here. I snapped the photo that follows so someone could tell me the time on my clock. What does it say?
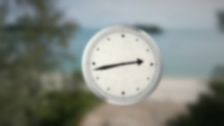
2:43
